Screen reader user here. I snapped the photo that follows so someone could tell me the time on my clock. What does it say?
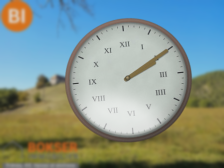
2:10
